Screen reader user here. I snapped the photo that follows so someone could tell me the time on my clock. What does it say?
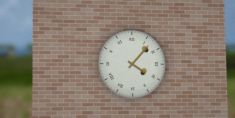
4:07
